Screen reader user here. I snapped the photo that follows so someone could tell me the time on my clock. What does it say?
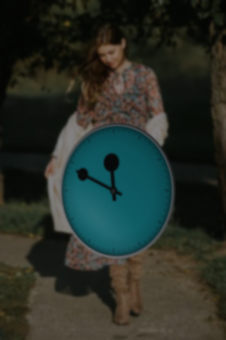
11:49
